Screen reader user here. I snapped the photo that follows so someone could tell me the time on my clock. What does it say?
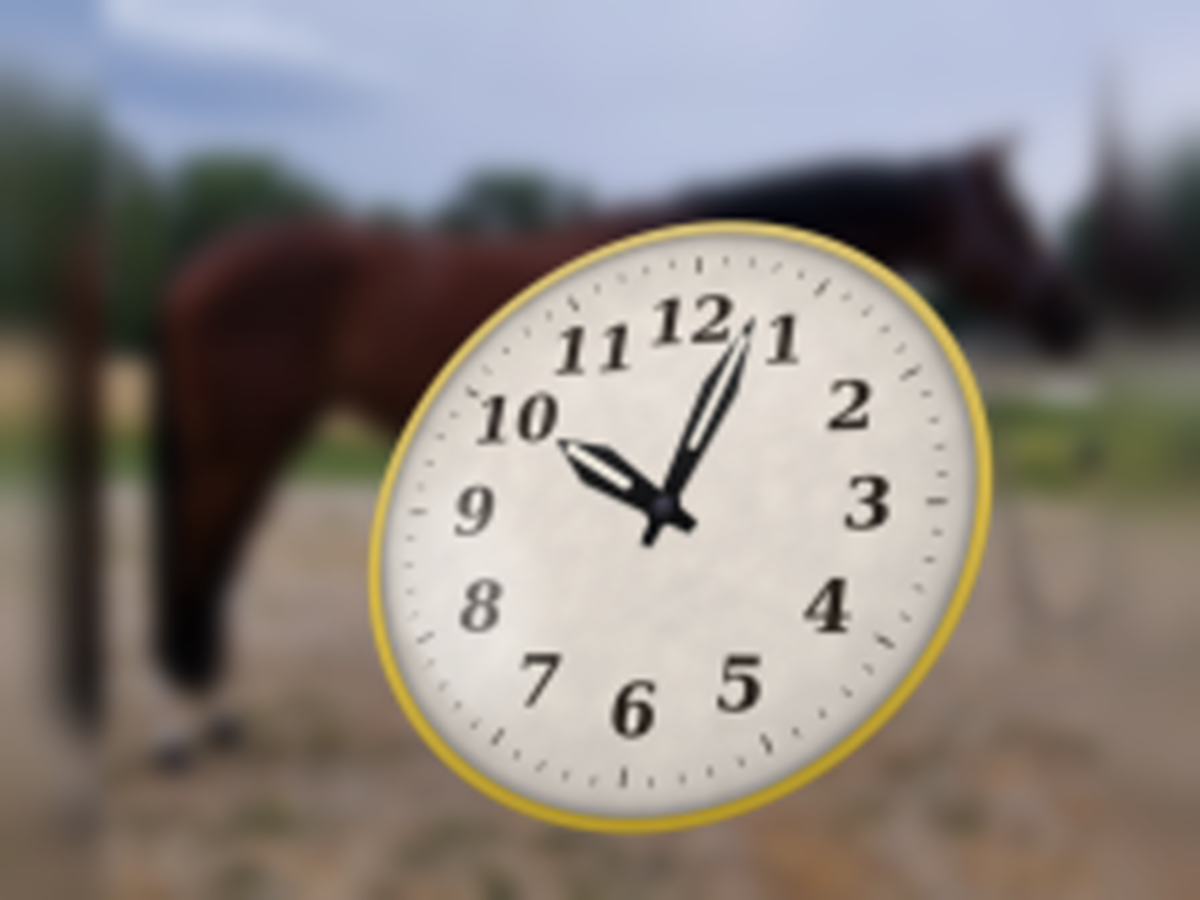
10:03
